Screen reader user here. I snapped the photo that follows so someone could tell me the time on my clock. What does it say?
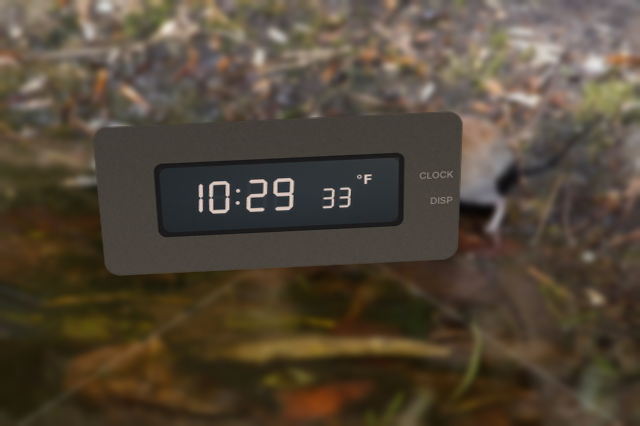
10:29
